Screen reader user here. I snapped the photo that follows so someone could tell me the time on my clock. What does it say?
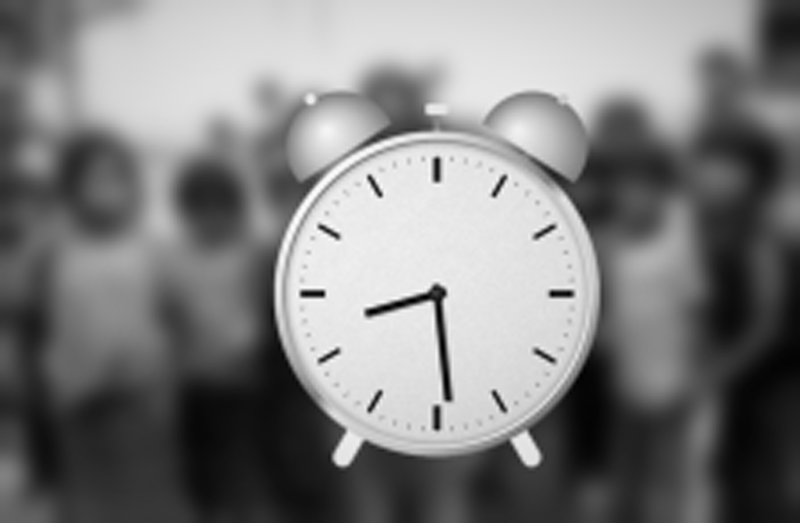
8:29
